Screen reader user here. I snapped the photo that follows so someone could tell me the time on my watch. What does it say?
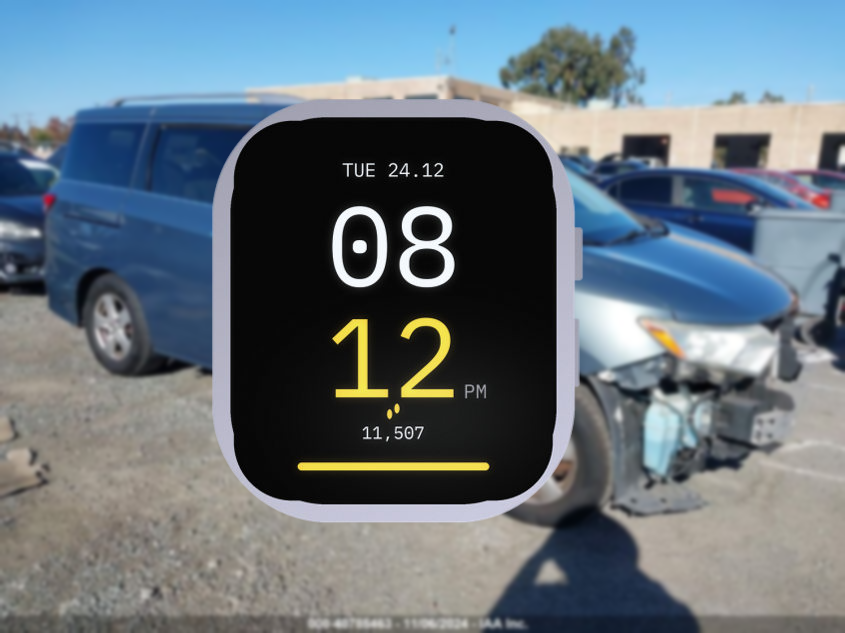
8:12
